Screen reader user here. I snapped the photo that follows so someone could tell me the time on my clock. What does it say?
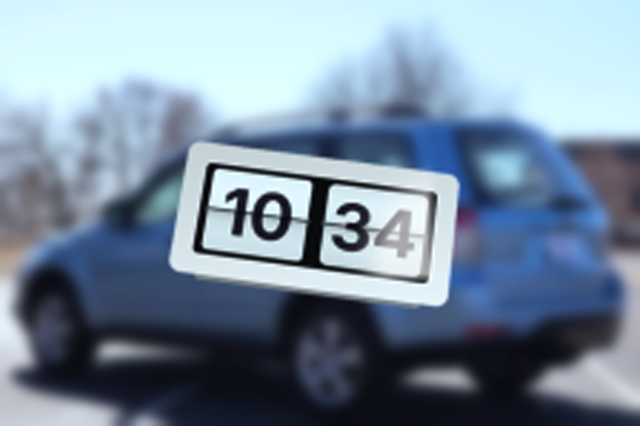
10:34
